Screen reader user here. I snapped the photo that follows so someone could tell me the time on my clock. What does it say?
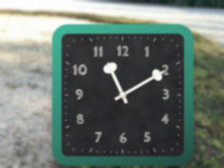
11:10
